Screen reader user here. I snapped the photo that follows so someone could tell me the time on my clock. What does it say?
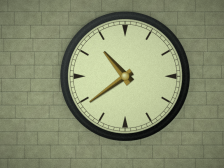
10:39
